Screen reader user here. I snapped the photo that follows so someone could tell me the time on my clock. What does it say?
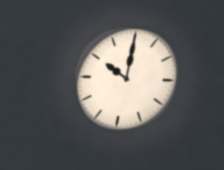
10:00
